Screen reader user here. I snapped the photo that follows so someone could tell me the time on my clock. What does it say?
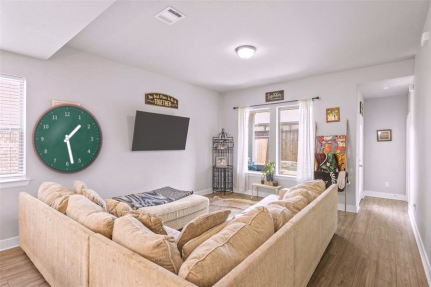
1:28
